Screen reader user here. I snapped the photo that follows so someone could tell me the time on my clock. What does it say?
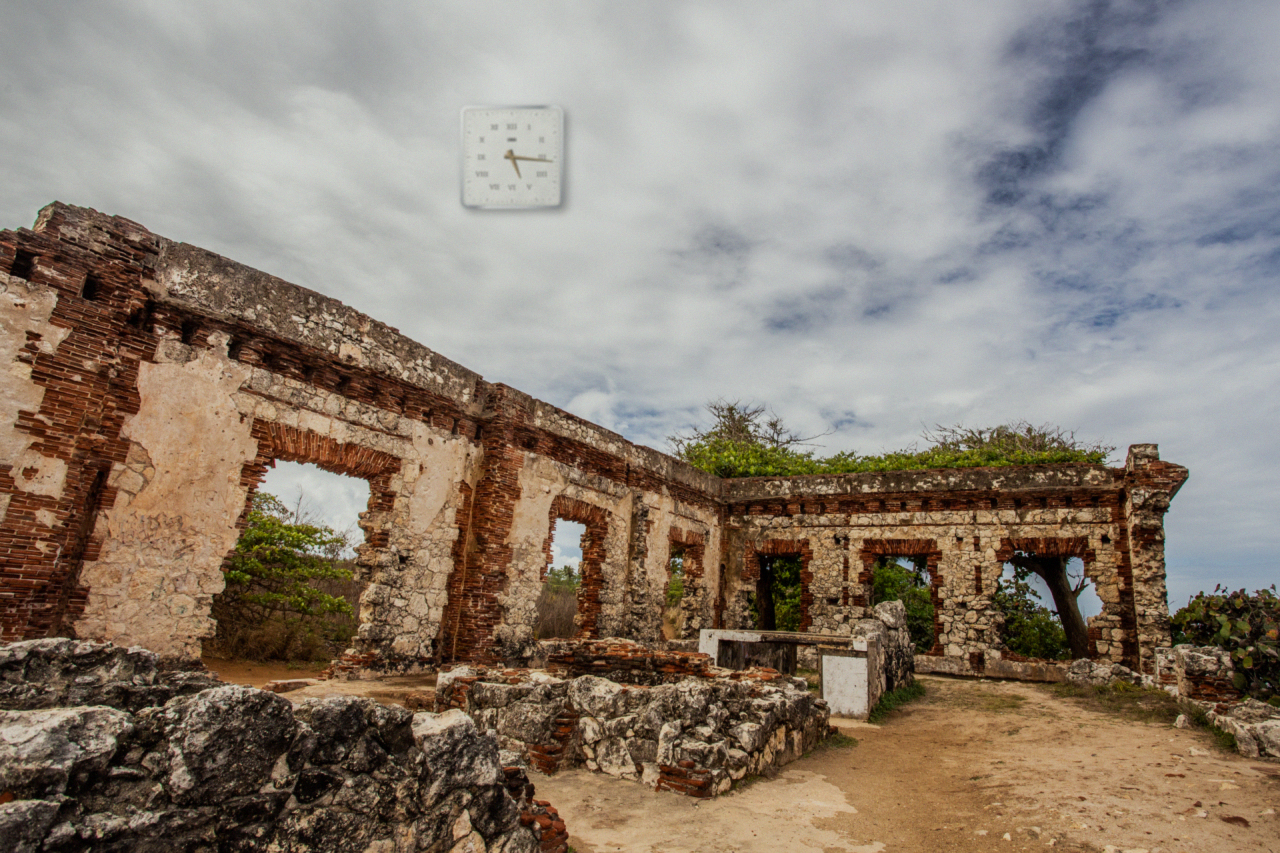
5:16
